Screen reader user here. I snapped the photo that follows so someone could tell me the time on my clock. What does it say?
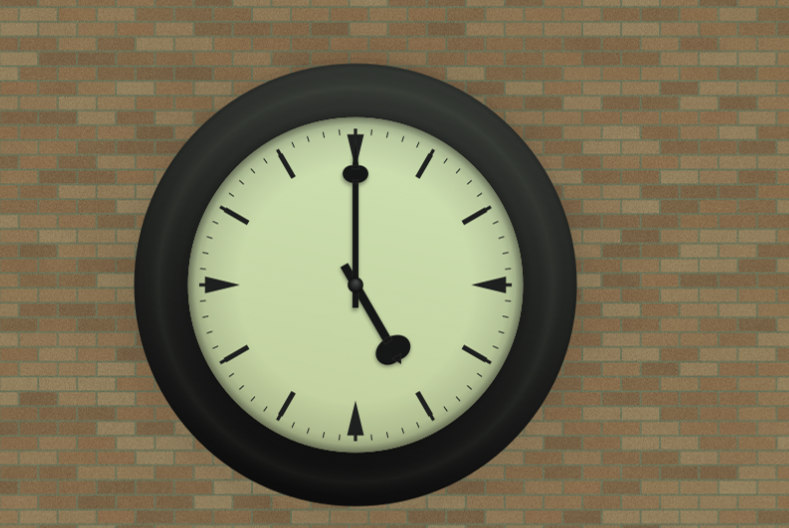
5:00
